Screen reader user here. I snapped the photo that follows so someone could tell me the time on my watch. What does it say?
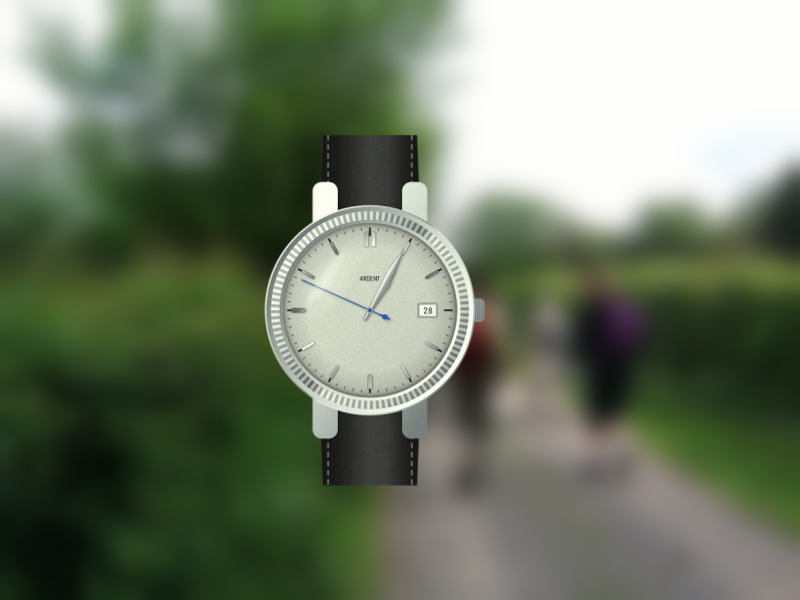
1:04:49
